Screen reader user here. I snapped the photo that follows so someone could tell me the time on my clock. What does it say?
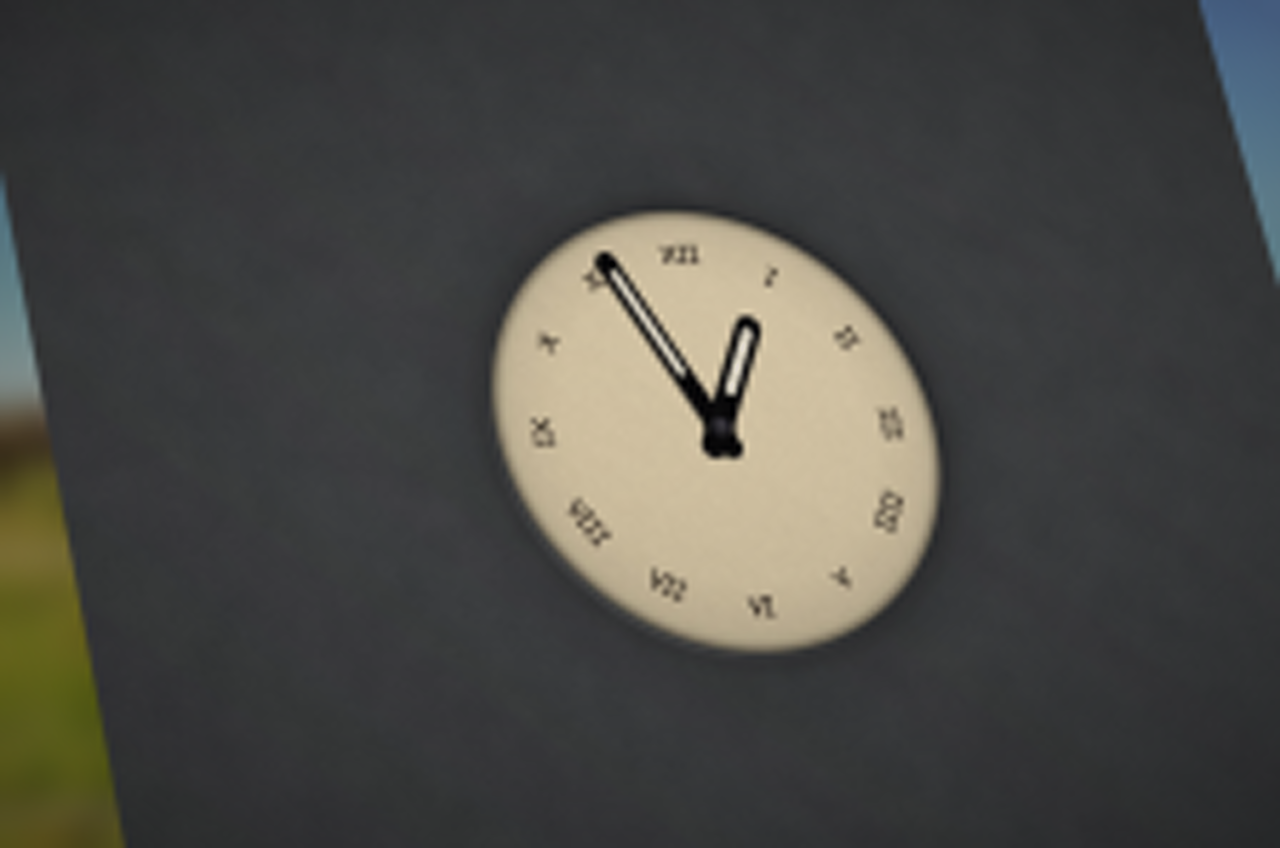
12:56
